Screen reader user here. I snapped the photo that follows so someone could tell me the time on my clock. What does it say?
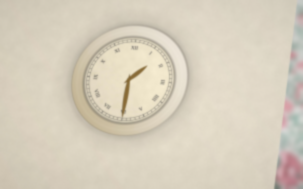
1:30
